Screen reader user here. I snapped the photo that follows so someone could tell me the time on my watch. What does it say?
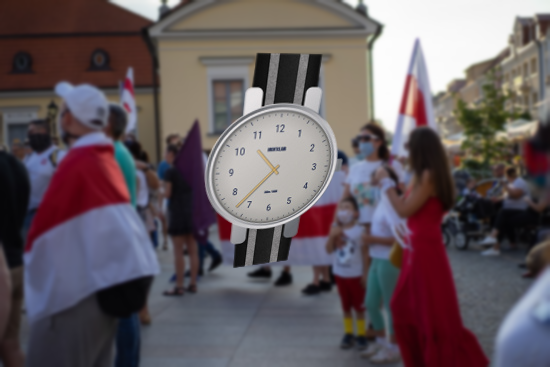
10:37
